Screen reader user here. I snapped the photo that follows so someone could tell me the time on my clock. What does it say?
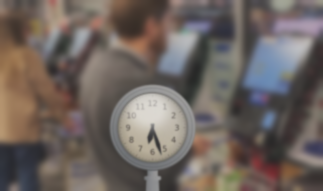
6:27
